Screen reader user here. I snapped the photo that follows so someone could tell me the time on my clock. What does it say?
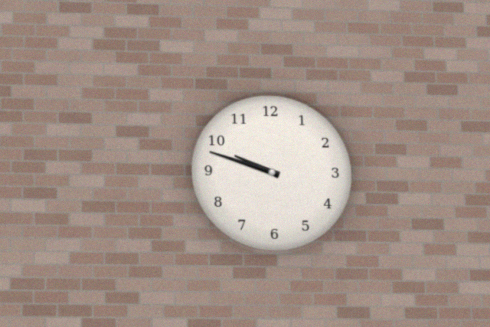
9:48
